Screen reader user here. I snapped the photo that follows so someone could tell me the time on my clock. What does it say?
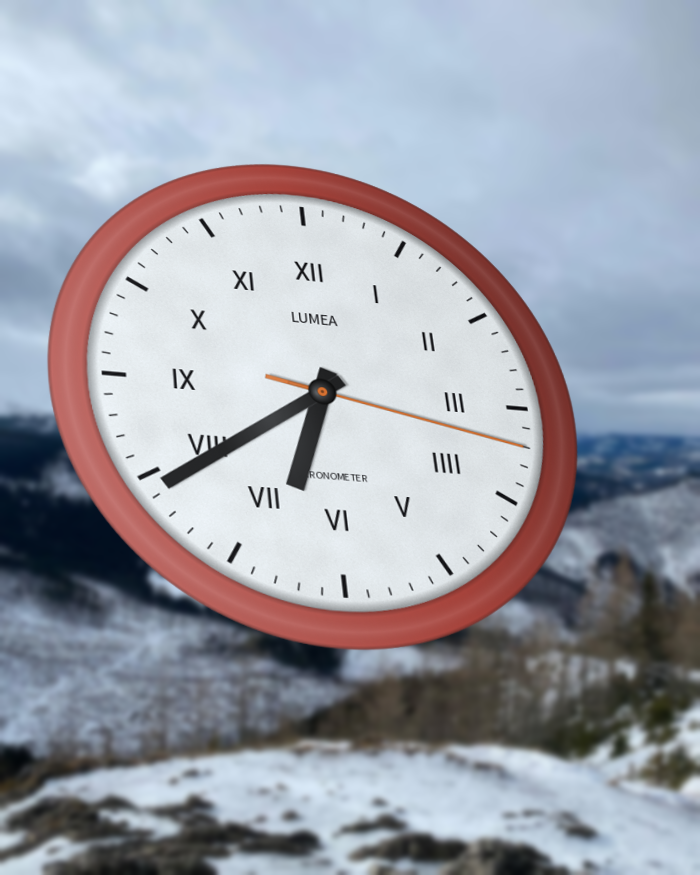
6:39:17
